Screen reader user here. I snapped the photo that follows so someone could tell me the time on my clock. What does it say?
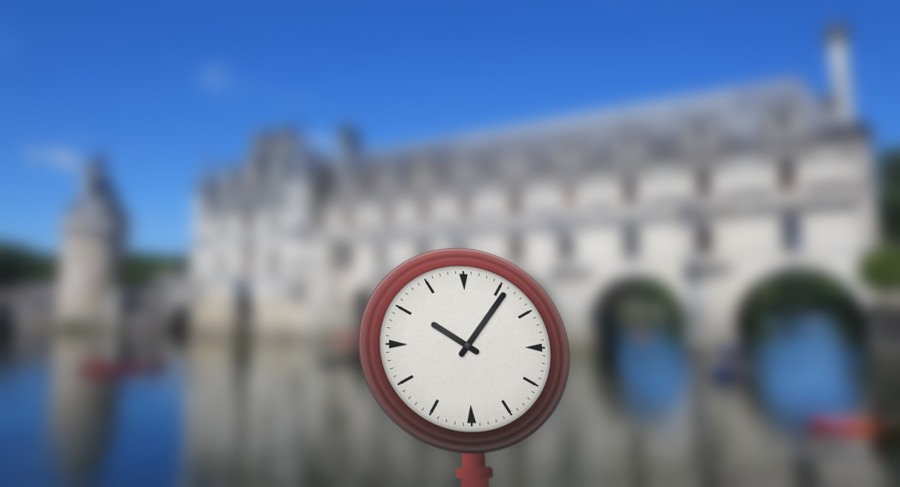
10:06
